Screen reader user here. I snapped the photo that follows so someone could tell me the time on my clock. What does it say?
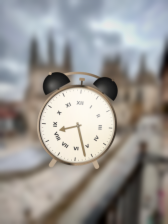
8:27
